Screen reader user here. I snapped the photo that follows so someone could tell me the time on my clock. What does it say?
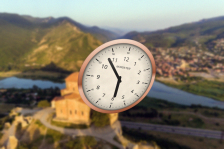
5:53
